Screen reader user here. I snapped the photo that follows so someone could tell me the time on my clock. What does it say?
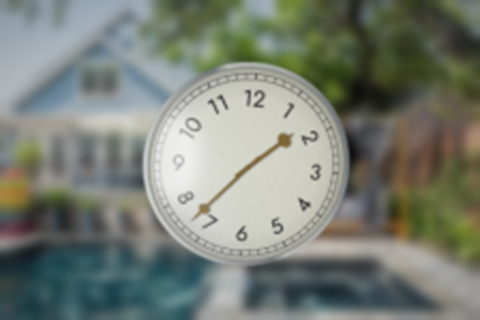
1:37
